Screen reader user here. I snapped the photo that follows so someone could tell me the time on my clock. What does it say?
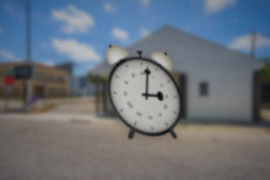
3:02
